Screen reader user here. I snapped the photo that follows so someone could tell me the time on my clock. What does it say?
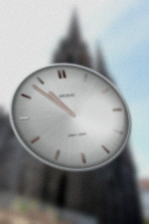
10:53
